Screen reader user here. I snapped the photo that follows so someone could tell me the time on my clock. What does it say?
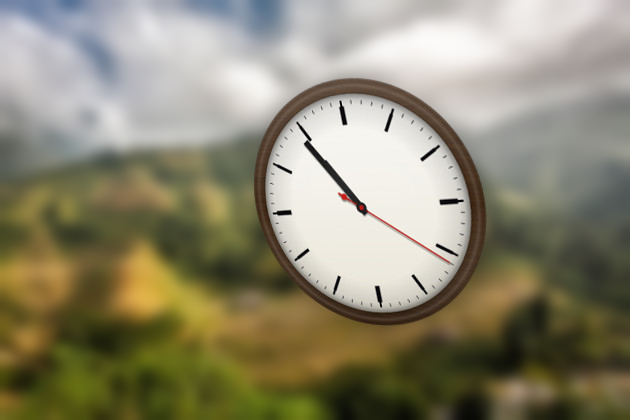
10:54:21
